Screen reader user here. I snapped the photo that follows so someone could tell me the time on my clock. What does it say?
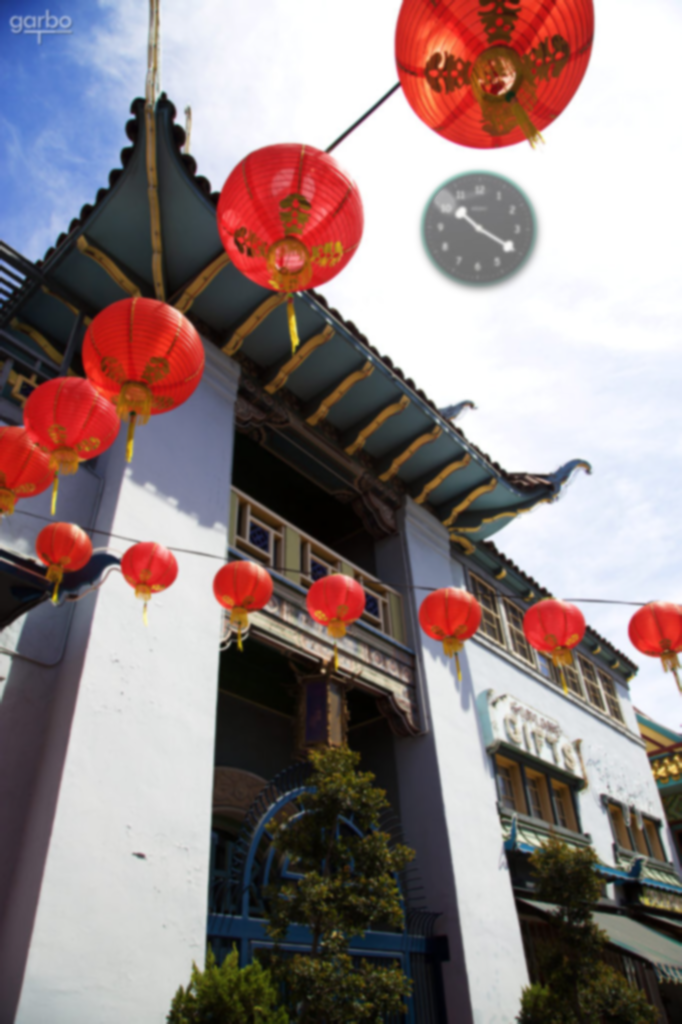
10:20
